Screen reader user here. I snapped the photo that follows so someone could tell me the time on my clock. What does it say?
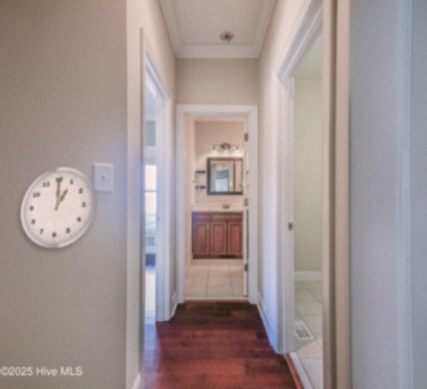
1:00
